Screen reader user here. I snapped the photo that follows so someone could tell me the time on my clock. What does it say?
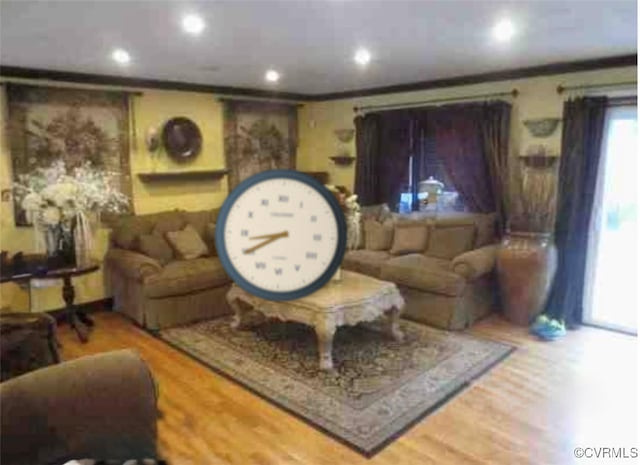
8:40
